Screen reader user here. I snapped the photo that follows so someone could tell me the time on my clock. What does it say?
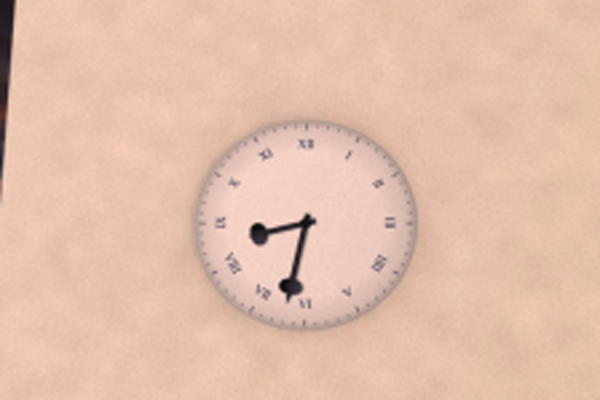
8:32
